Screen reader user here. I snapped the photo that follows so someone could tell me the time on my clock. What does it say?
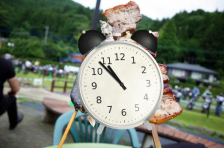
10:53
